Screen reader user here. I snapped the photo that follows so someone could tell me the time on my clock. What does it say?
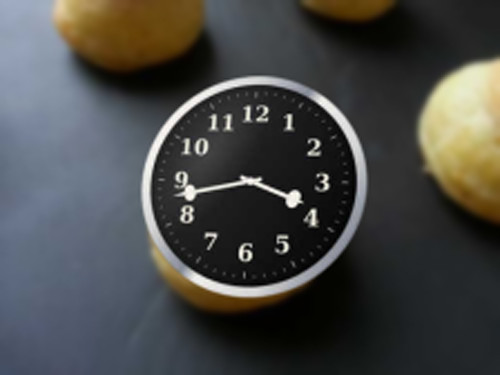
3:43
